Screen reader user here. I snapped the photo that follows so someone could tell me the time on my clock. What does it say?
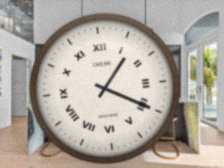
1:20
